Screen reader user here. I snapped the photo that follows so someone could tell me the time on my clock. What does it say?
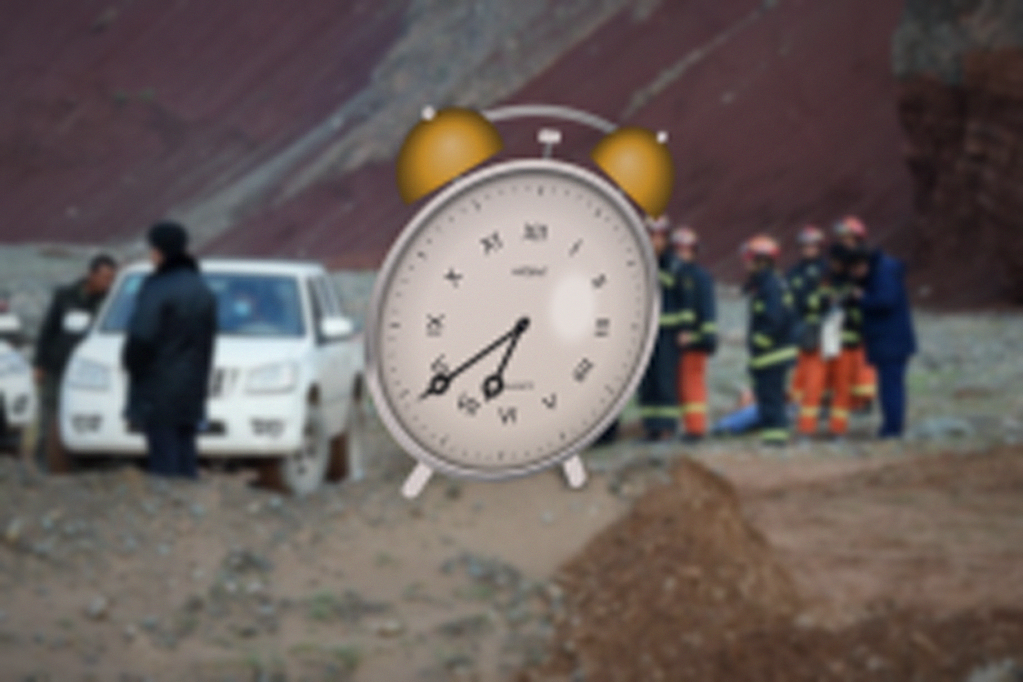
6:39
